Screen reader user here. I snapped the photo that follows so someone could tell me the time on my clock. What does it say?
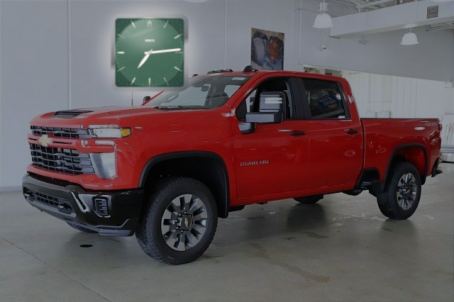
7:14
